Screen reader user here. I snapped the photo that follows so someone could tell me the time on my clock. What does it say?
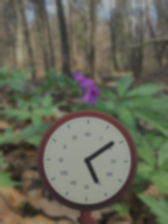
5:09
